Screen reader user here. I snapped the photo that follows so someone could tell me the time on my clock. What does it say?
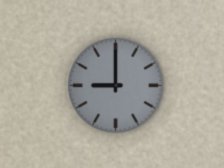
9:00
